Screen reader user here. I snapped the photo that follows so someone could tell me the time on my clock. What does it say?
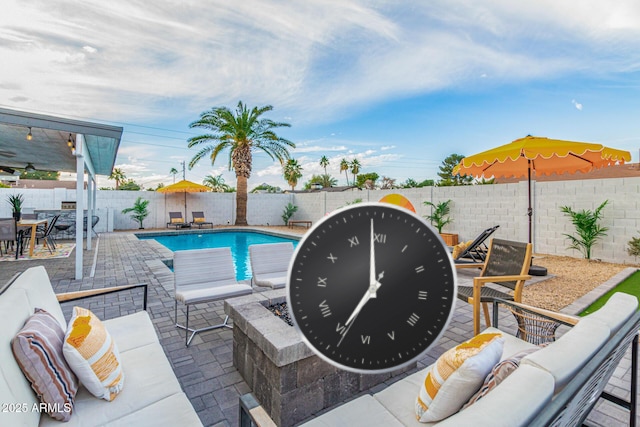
6:58:34
